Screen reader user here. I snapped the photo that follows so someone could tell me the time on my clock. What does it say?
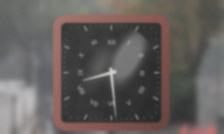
8:29
